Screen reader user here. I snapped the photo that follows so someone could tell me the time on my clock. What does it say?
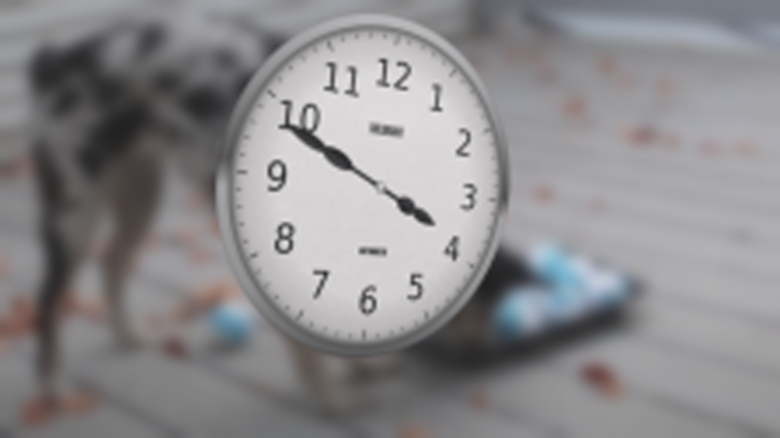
3:49
